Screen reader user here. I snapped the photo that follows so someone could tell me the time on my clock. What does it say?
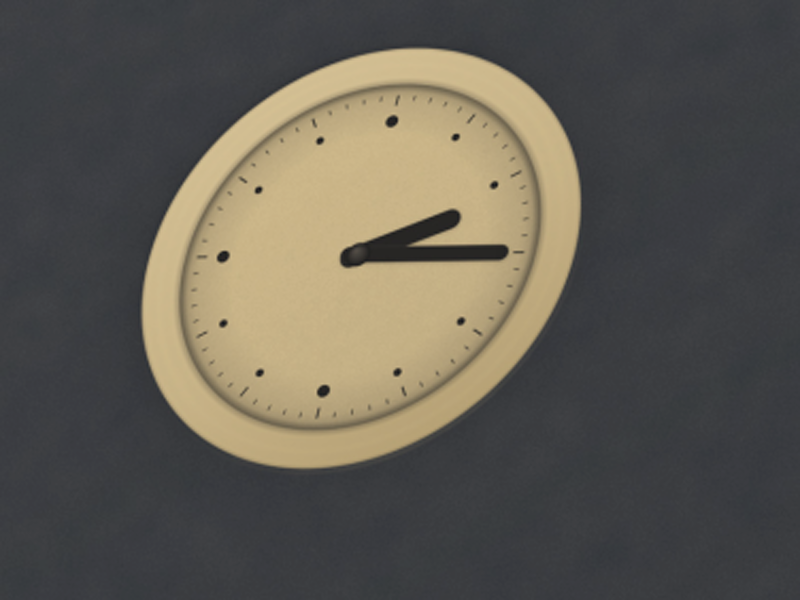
2:15
